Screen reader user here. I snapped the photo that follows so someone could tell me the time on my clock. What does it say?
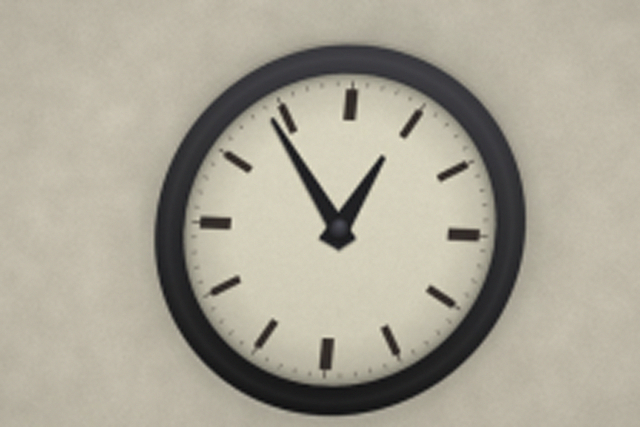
12:54
